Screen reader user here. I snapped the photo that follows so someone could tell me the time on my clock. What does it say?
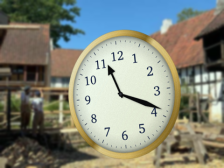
11:19
